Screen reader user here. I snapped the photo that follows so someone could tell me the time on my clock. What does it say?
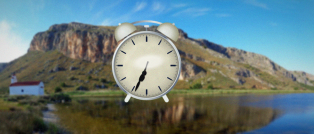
6:34
